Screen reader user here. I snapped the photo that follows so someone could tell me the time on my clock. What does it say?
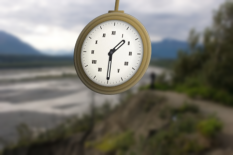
1:30
